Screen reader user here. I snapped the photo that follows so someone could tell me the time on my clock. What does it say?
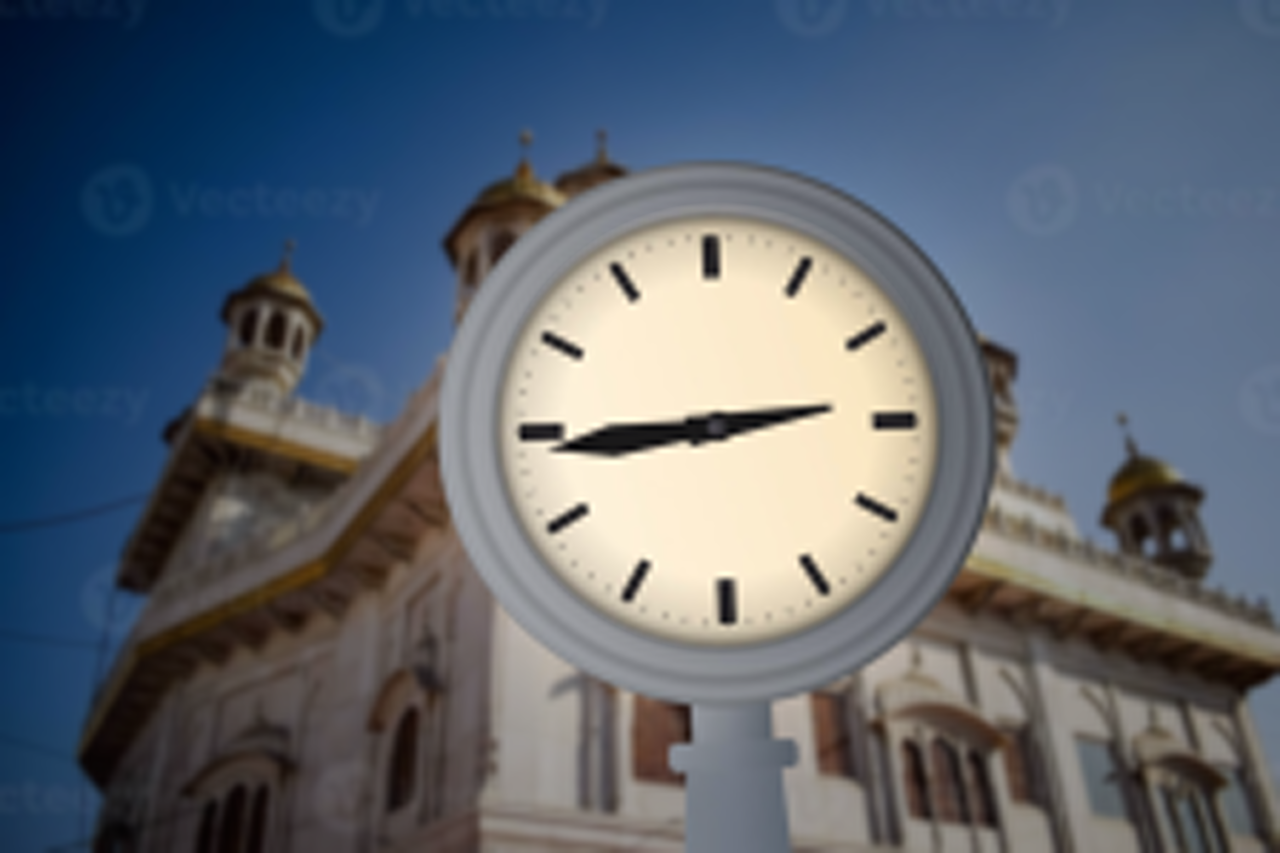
2:44
